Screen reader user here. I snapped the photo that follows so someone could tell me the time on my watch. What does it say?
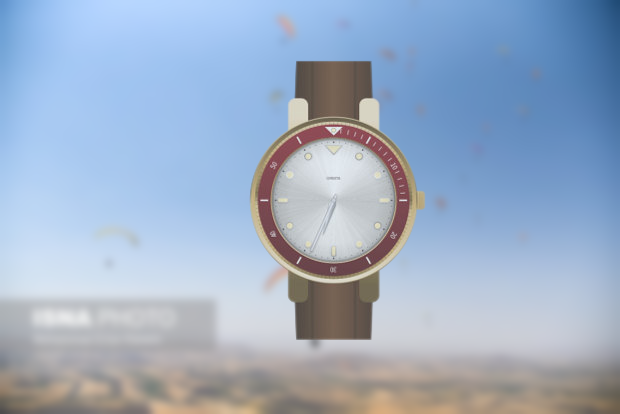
6:34
